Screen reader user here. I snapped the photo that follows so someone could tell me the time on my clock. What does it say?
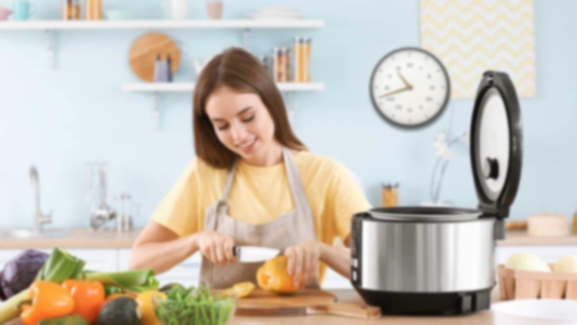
10:42
